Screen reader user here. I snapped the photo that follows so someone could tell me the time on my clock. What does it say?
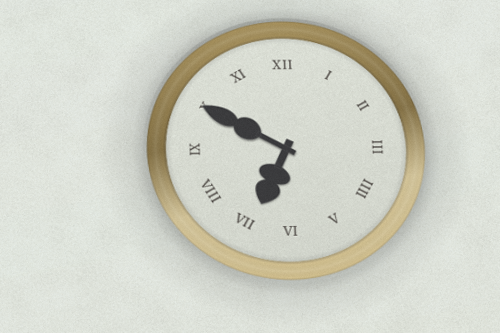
6:50
